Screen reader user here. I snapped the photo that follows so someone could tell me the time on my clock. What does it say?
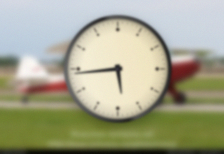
5:44
